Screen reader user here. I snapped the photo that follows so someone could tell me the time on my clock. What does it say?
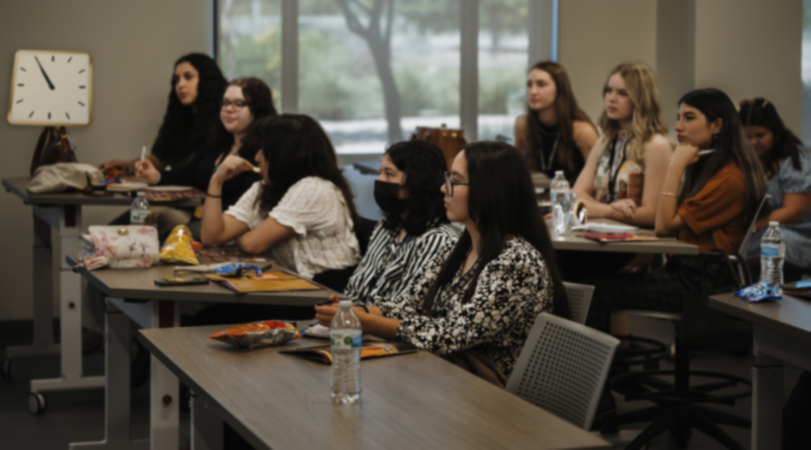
10:55
